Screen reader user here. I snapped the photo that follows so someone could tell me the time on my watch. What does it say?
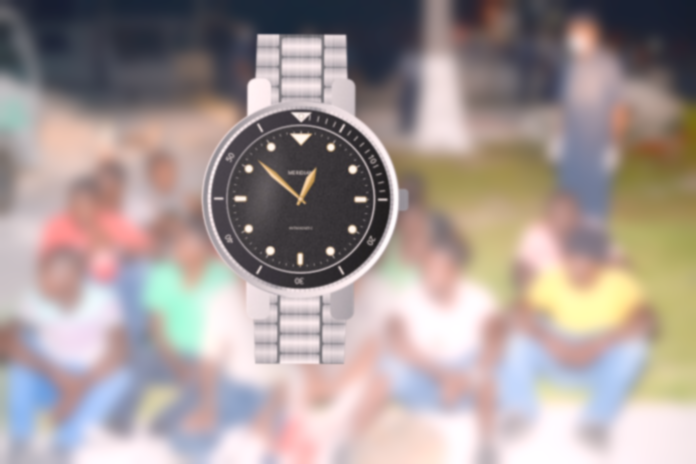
12:52
